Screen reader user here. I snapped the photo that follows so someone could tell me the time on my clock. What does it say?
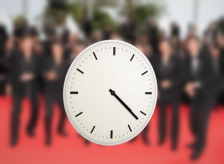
4:22
